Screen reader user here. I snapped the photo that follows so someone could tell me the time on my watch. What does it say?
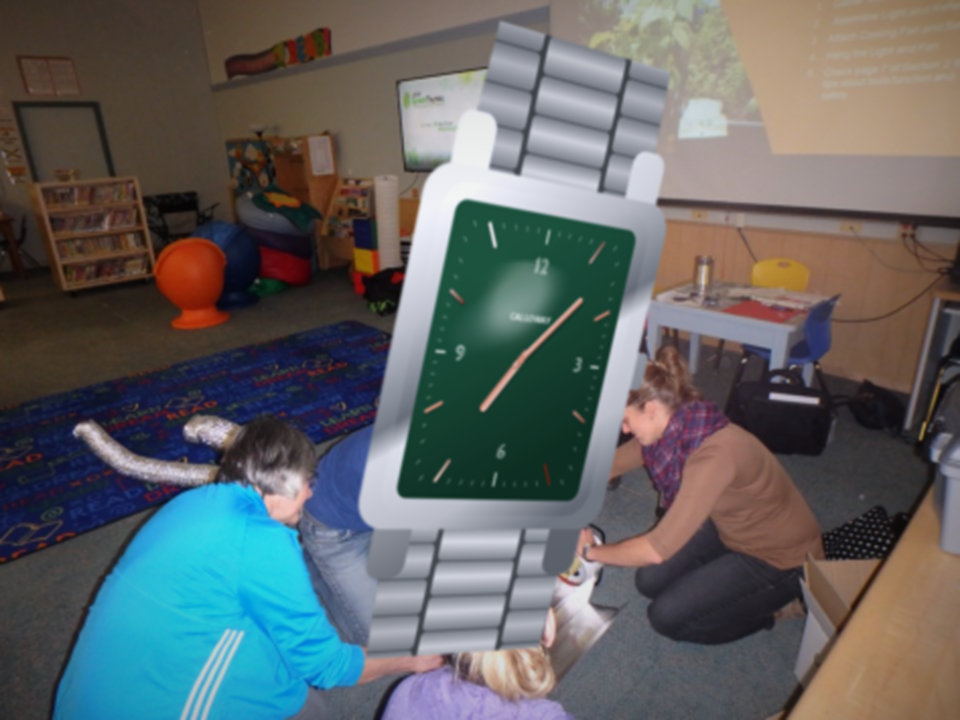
7:07
